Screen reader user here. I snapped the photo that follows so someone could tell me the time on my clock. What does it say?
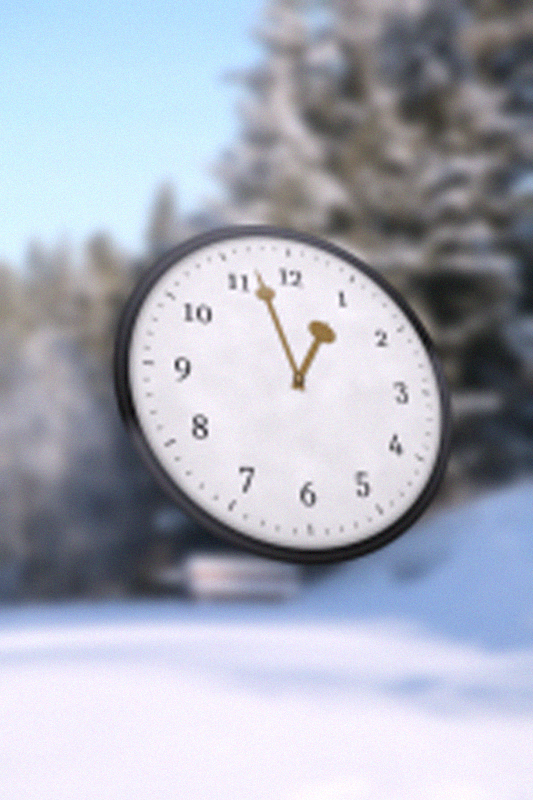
12:57
